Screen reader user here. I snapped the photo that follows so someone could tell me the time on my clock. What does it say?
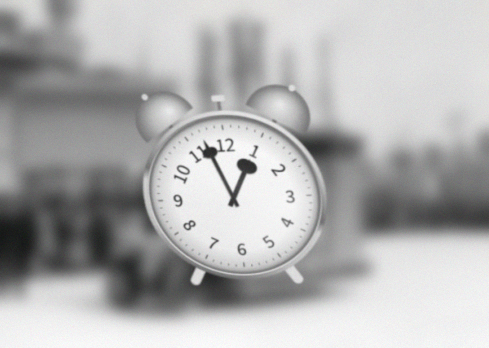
12:57
